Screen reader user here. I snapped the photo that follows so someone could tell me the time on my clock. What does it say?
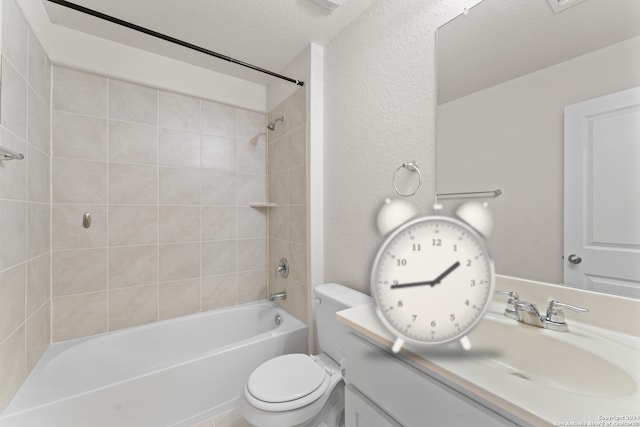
1:44
